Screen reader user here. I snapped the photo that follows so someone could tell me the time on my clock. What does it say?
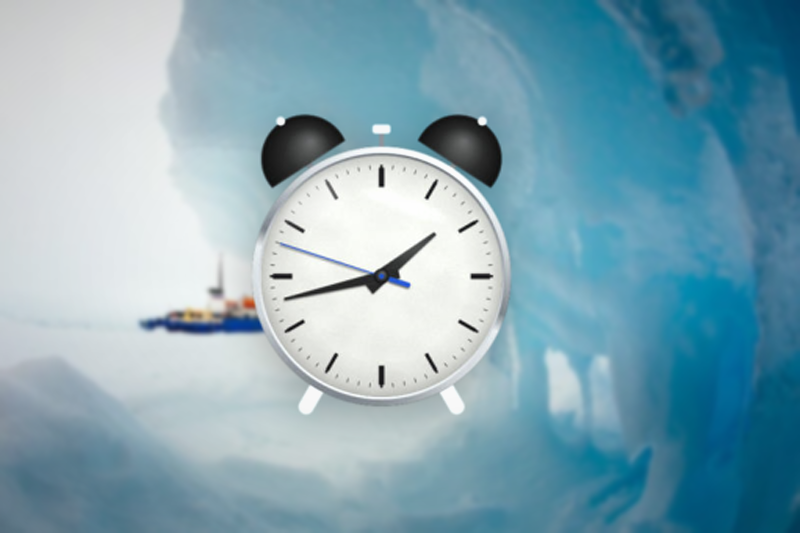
1:42:48
